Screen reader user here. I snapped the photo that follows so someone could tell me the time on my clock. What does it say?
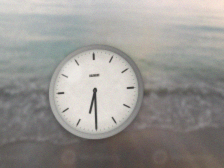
6:30
